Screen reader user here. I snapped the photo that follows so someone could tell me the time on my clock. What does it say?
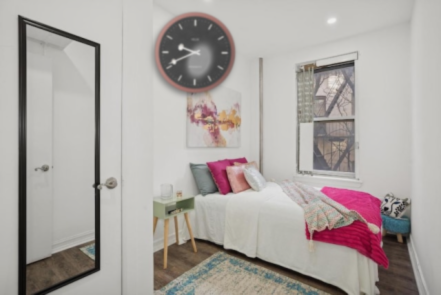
9:41
